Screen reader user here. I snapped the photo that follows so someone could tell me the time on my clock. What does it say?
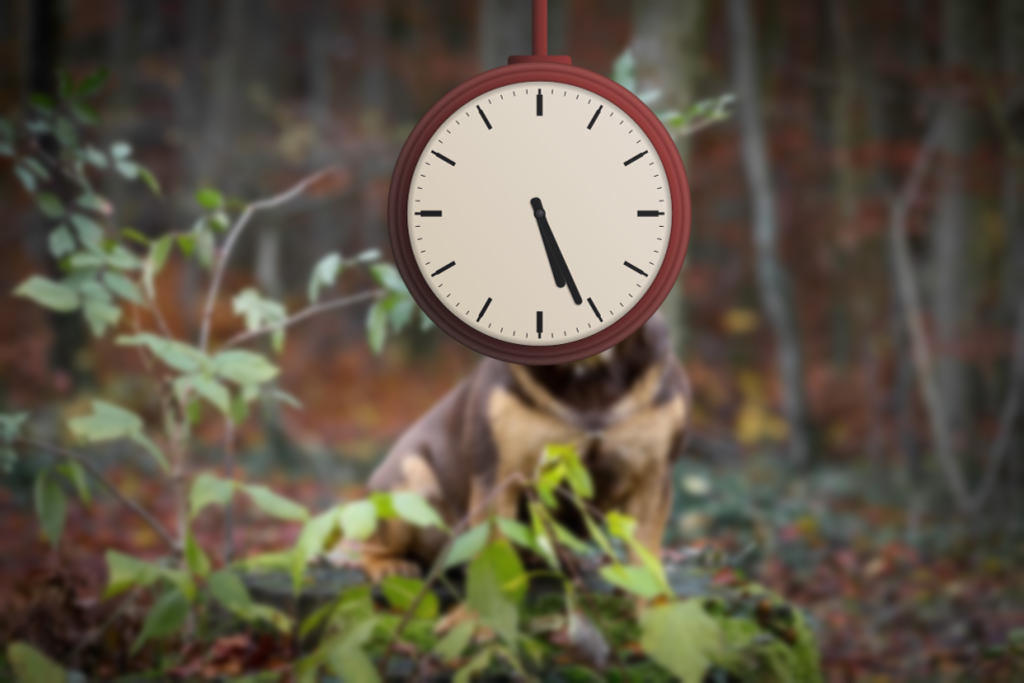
5:26
